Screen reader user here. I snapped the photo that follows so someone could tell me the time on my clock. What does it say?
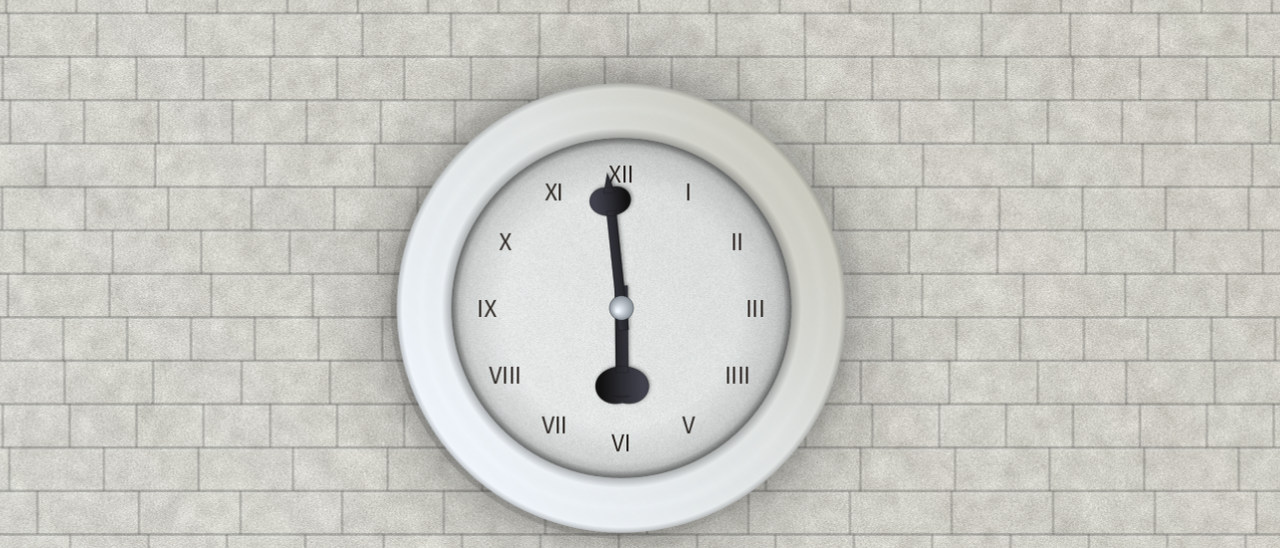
5:59
